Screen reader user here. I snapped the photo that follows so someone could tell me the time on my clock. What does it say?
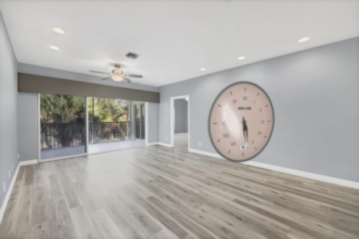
5:28
